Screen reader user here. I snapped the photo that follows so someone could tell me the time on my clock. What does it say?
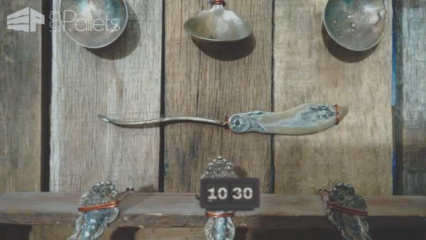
10:30
